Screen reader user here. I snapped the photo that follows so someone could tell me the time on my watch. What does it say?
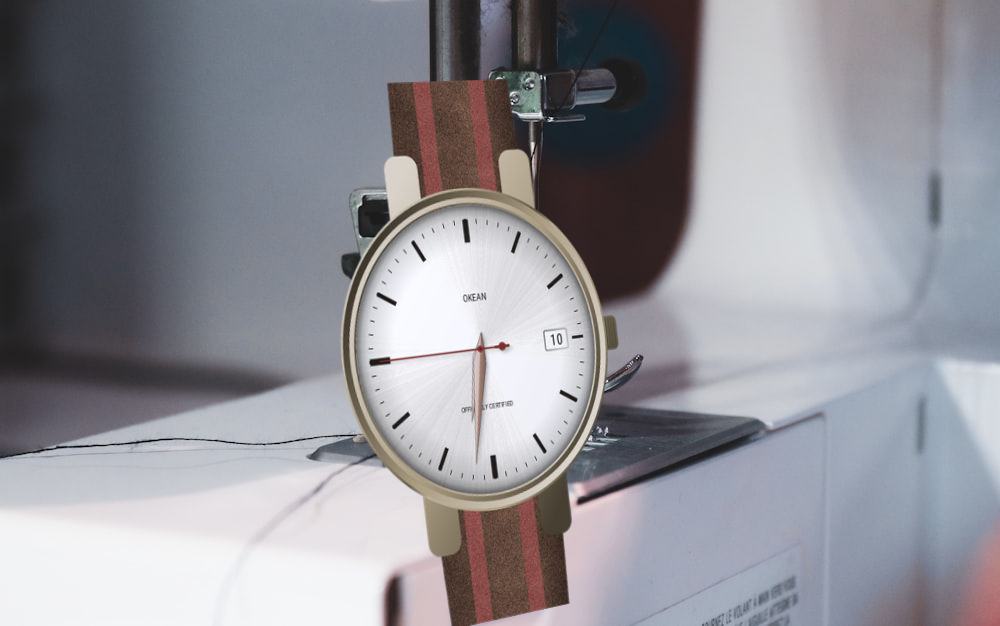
6:31:45
